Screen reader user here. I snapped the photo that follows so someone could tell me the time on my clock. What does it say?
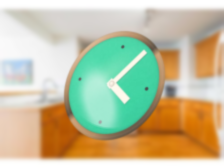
4:06
